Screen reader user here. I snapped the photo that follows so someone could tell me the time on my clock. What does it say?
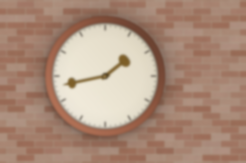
1:43
